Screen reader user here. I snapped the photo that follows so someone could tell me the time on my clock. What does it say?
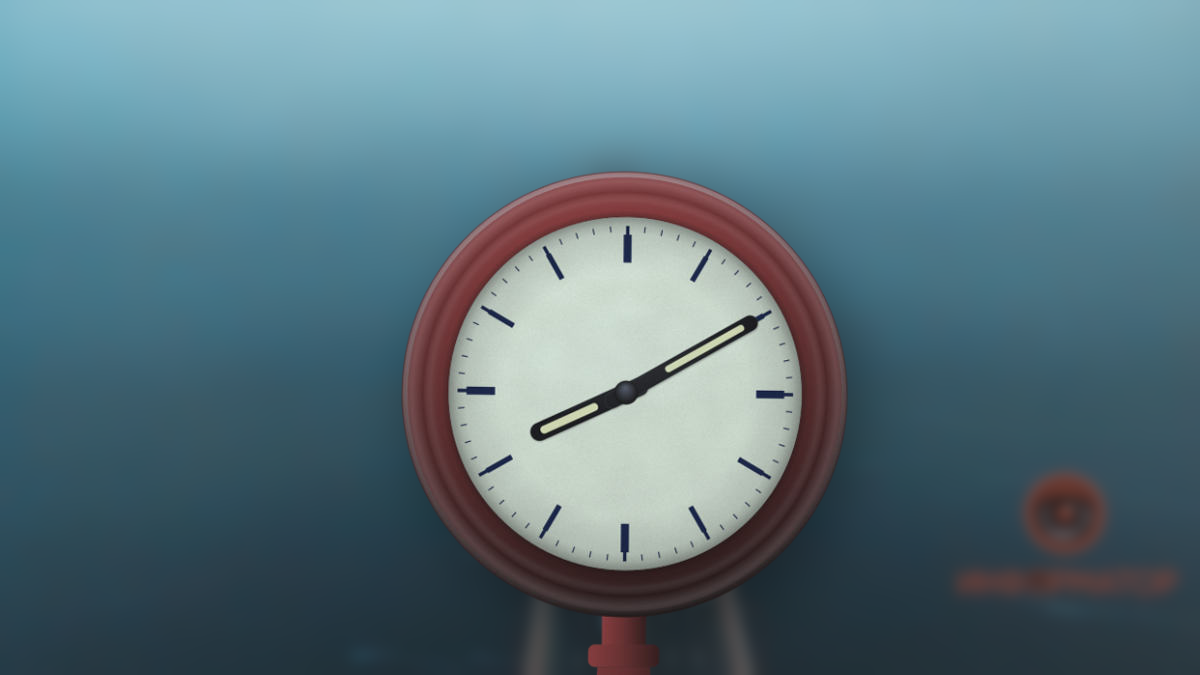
8:10
